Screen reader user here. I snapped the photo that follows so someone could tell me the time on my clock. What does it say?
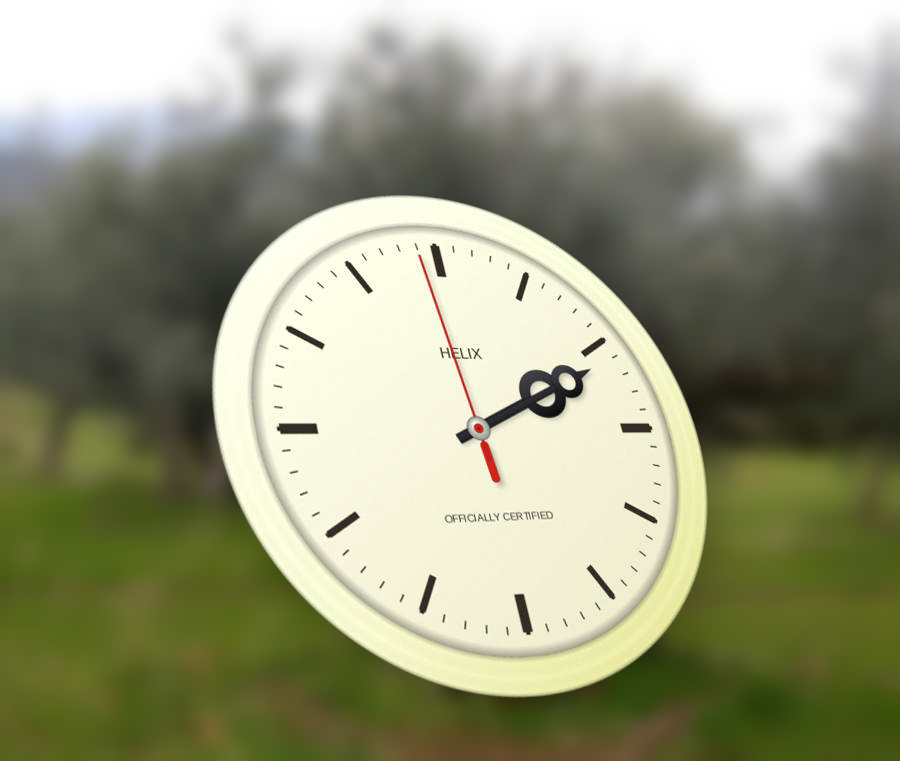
2:10:59
